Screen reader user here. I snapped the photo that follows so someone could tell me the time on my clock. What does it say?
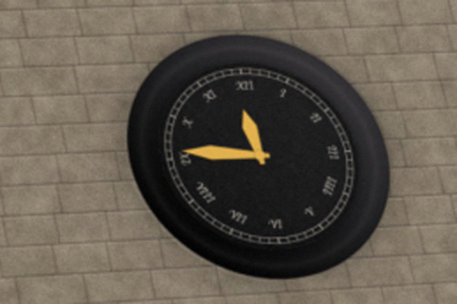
11:46
